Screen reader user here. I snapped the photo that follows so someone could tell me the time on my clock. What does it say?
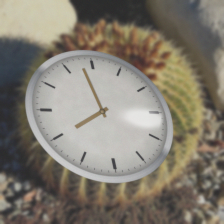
7:58
